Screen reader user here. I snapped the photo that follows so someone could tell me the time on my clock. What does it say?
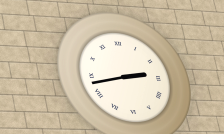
2:43
